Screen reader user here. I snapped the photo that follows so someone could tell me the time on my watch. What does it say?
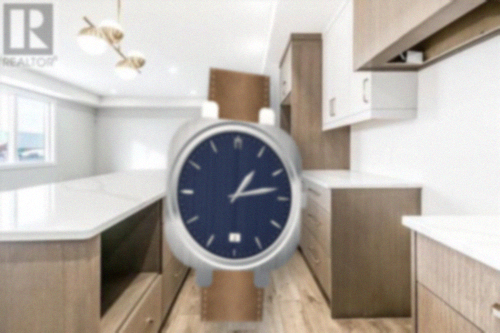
1:13
